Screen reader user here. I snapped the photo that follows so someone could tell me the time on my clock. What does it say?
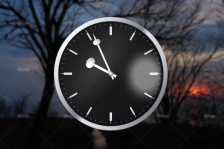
9:56
